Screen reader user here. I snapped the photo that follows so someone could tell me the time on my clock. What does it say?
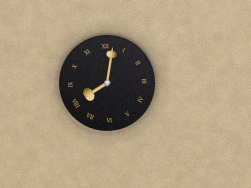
8:02
